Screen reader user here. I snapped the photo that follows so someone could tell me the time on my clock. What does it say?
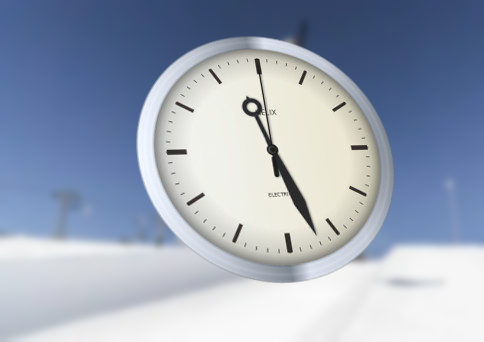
11:27:00
